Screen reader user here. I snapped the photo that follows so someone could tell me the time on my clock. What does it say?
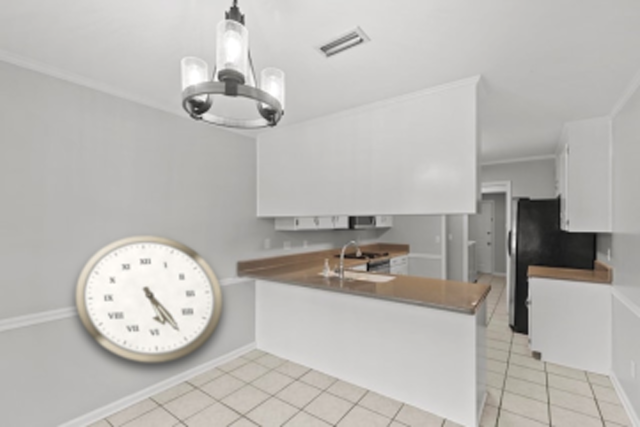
5:25
